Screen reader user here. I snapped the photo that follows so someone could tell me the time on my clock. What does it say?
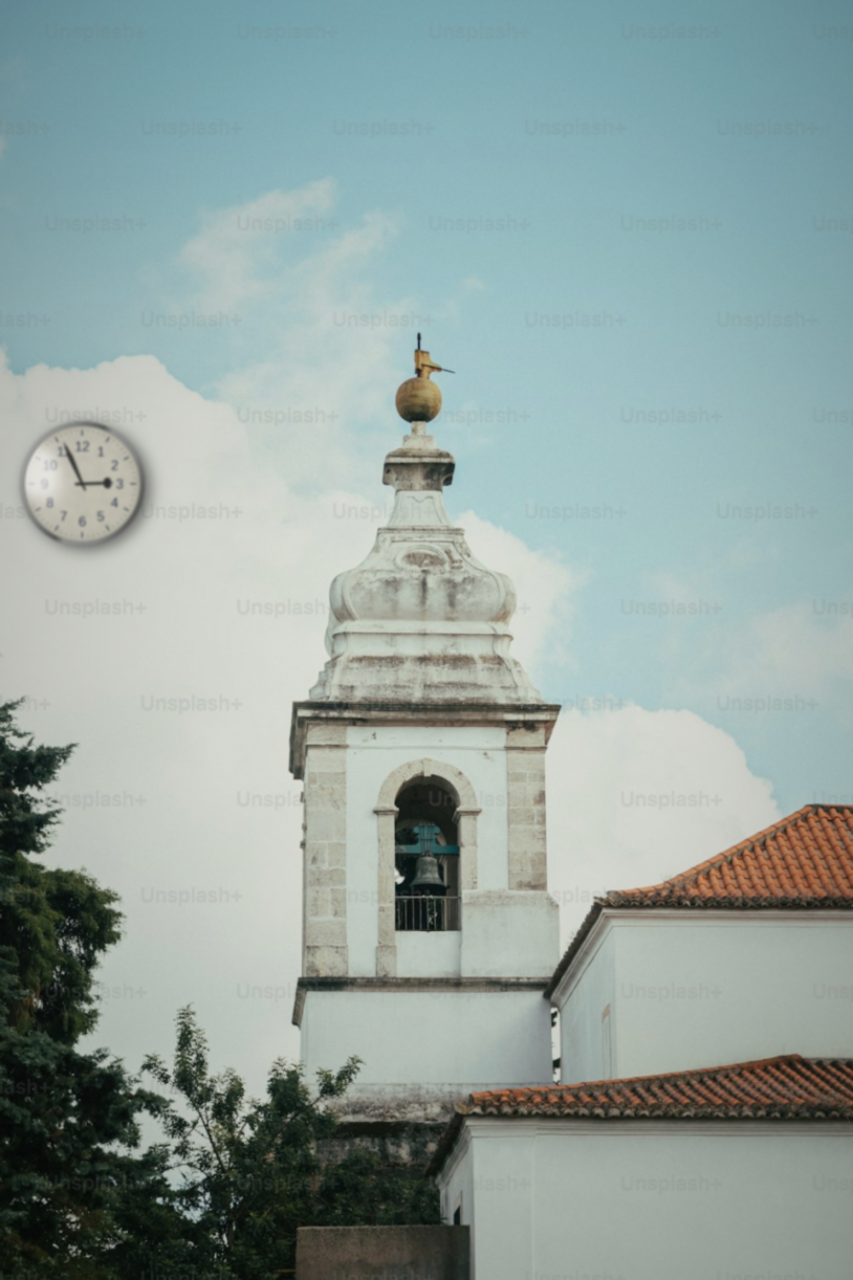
2:56
